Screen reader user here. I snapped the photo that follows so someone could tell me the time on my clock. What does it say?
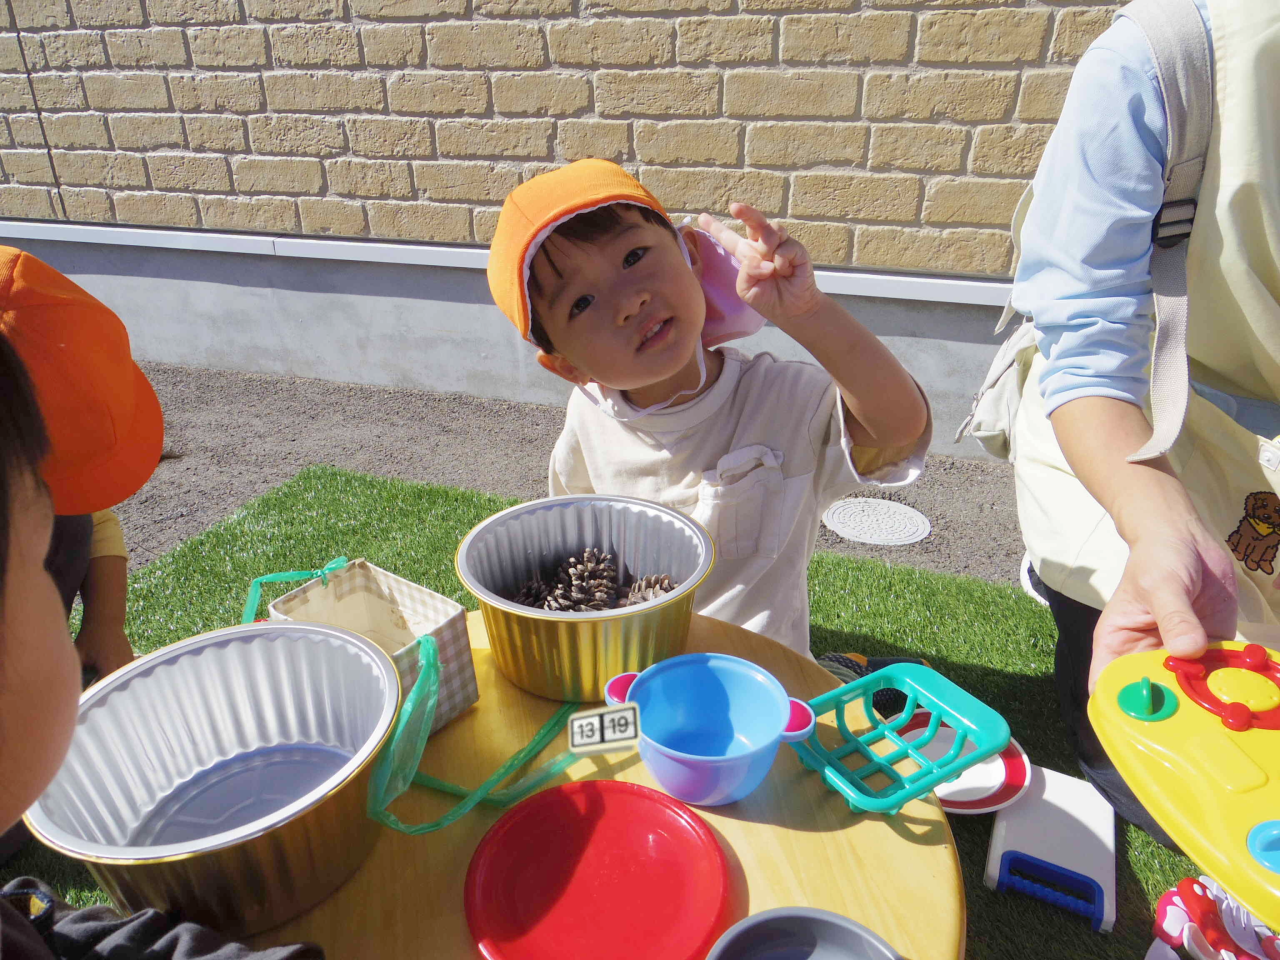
13:19
